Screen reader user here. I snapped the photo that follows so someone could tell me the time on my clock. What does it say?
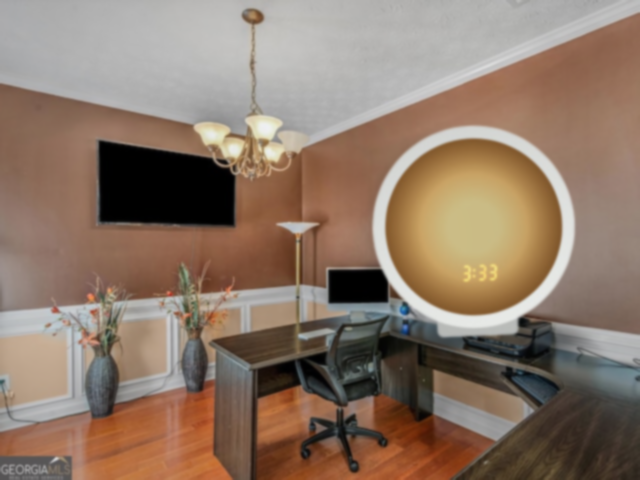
3:33
